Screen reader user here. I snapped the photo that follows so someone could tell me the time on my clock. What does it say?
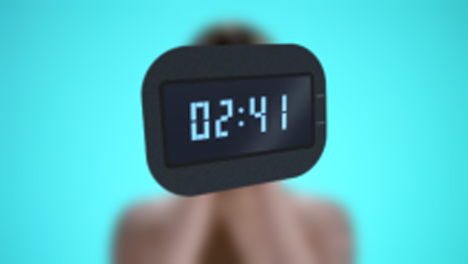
2:41
